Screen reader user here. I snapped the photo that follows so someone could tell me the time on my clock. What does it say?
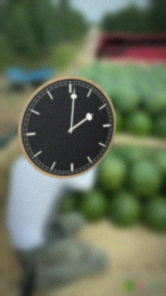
2:01
